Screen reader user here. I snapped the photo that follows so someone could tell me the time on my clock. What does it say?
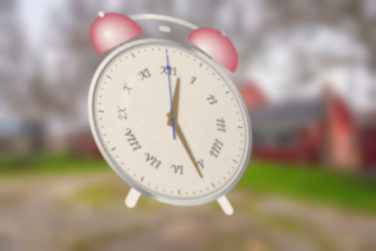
12:26:00
